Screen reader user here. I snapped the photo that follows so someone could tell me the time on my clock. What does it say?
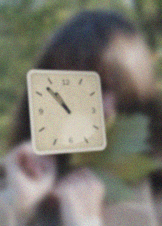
10:53
